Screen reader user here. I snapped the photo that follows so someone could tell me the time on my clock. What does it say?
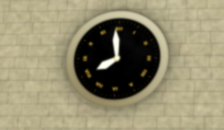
7:59
